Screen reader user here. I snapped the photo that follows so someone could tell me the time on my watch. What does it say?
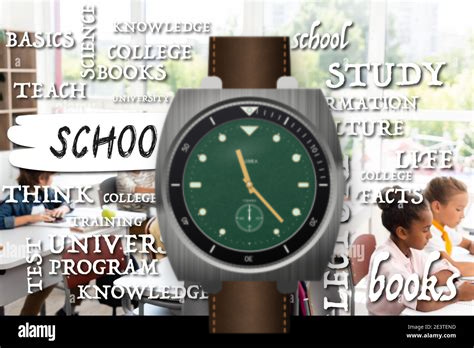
11:23
